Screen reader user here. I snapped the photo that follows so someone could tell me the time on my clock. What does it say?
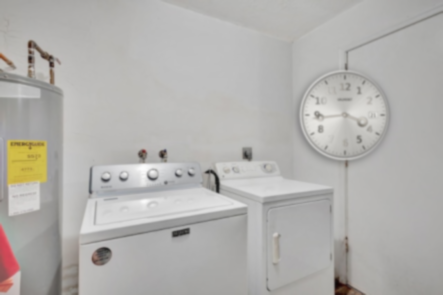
3:44
